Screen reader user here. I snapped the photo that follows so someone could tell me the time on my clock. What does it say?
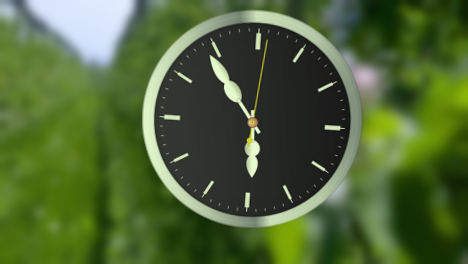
5:54:01
